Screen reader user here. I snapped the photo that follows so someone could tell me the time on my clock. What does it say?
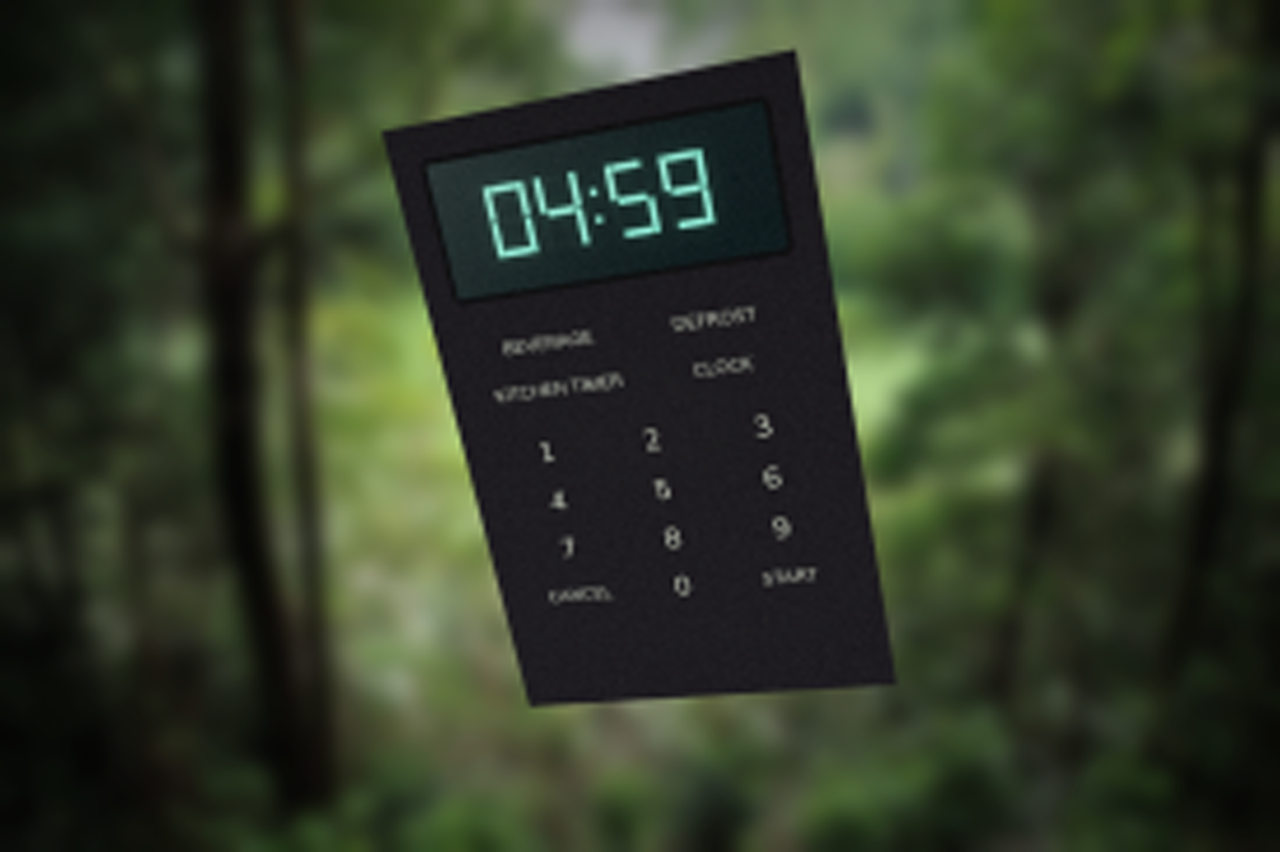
4:59
